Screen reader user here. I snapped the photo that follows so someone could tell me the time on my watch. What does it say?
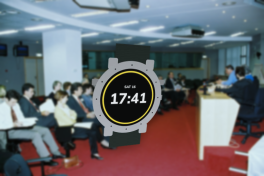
17:41
